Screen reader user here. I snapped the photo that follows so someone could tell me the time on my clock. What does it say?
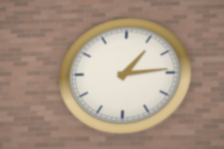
1:14
